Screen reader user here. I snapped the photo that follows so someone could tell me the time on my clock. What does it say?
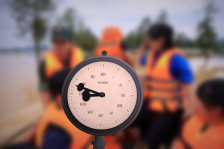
8:48
